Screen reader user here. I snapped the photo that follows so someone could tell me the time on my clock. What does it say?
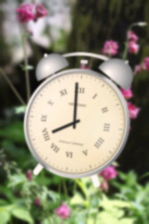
7:59
